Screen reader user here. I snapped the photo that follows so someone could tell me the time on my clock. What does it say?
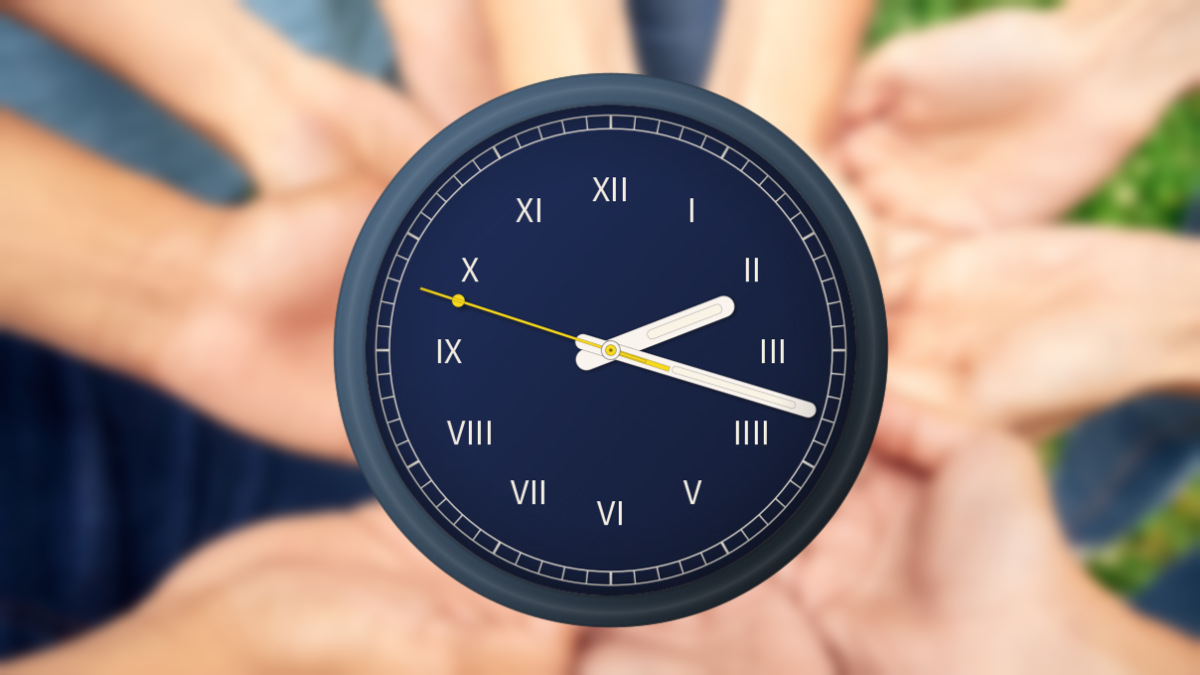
2:17:48
